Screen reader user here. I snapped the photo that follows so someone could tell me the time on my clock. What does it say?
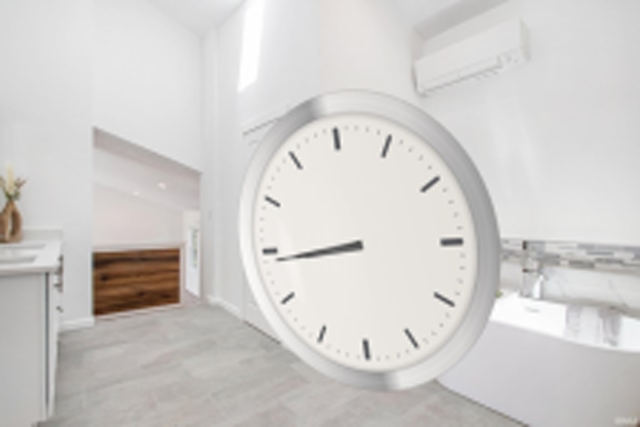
8:44
